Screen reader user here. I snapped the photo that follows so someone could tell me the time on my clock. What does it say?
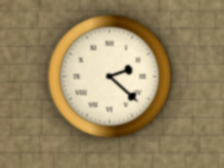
2:22
